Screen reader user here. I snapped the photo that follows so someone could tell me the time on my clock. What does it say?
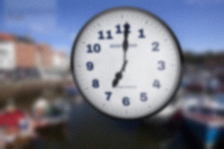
7:01
